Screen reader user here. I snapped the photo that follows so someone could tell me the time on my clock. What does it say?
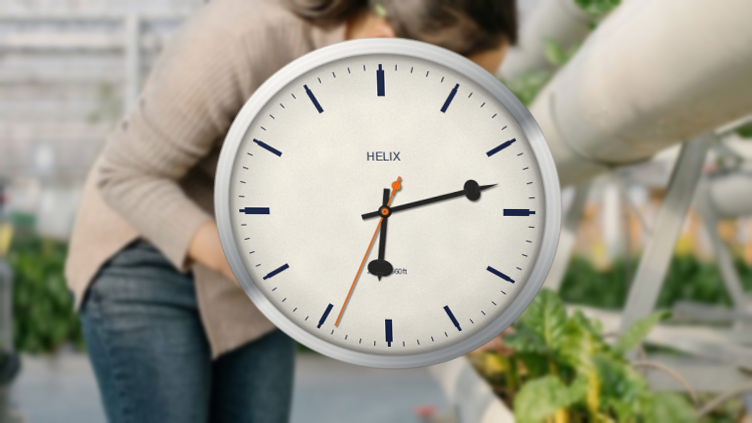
6:12:34
